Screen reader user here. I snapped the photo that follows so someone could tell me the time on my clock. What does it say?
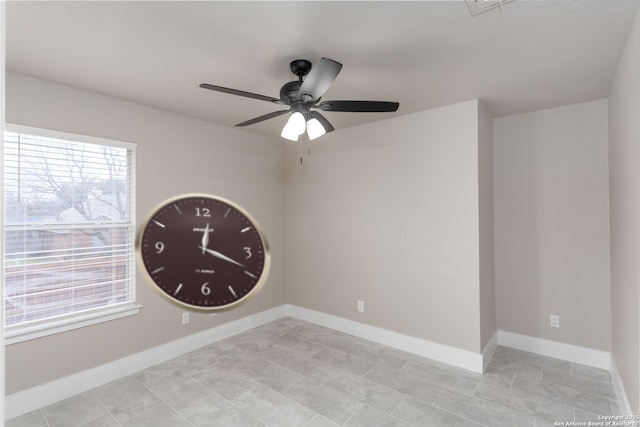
12:19
